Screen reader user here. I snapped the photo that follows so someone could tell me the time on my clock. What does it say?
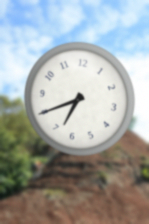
6:40
